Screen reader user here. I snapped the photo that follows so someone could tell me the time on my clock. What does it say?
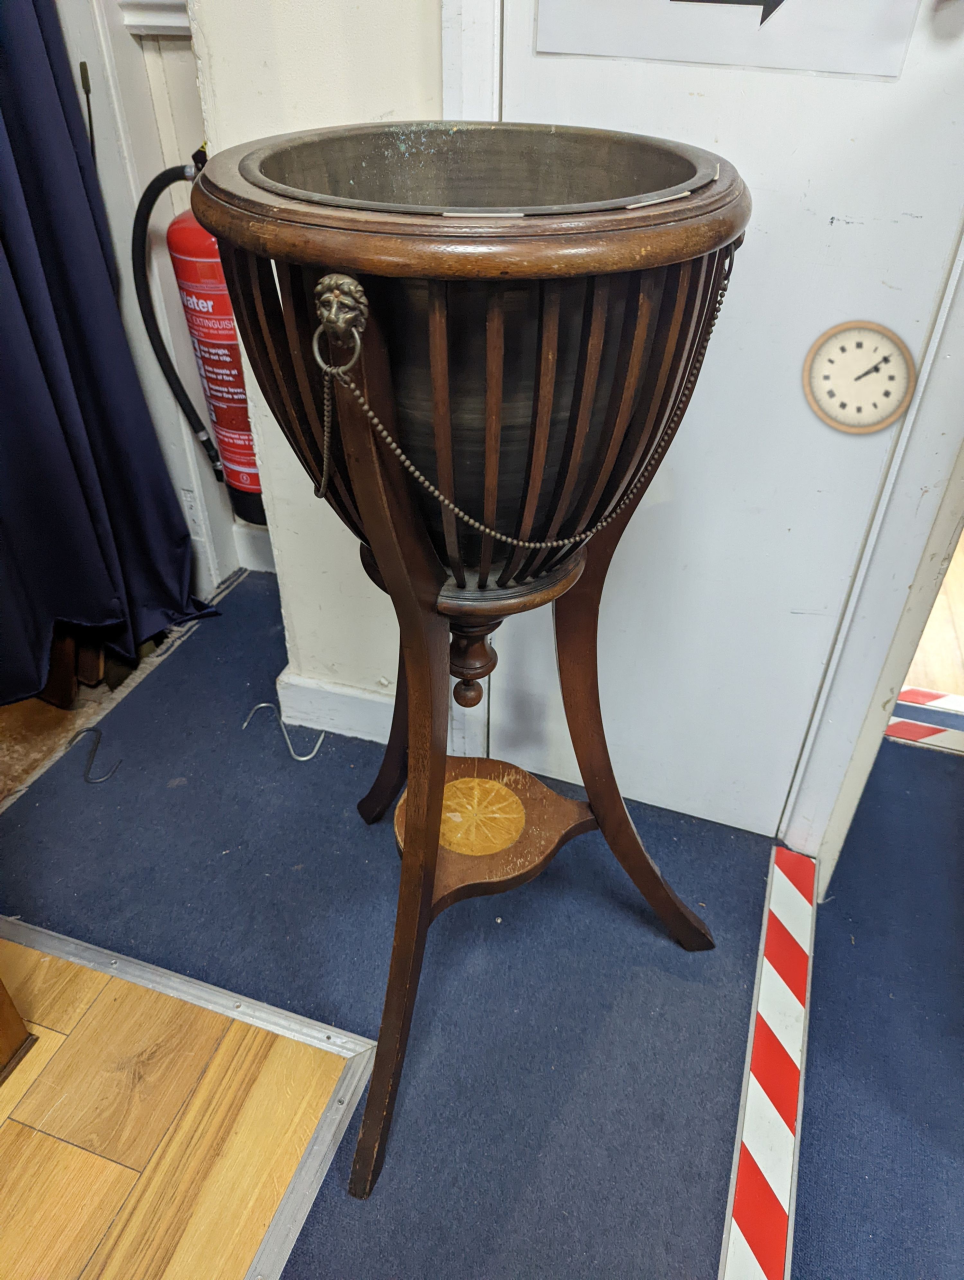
2:09
